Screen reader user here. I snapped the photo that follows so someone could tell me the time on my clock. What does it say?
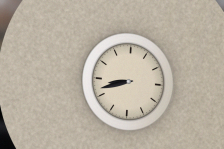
8:42
